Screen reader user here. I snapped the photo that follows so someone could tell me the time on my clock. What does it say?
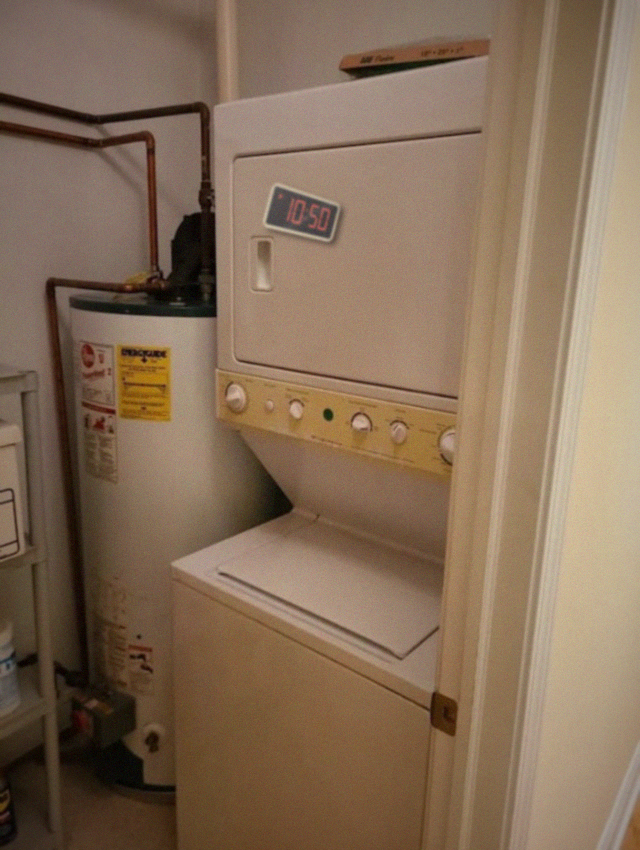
10:50
